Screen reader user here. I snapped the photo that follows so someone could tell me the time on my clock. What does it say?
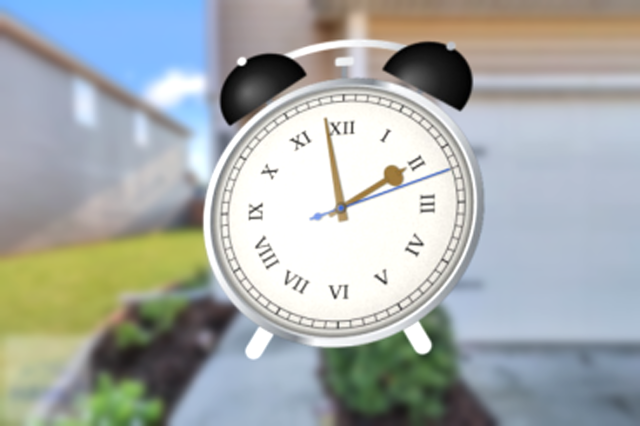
1:58:12
